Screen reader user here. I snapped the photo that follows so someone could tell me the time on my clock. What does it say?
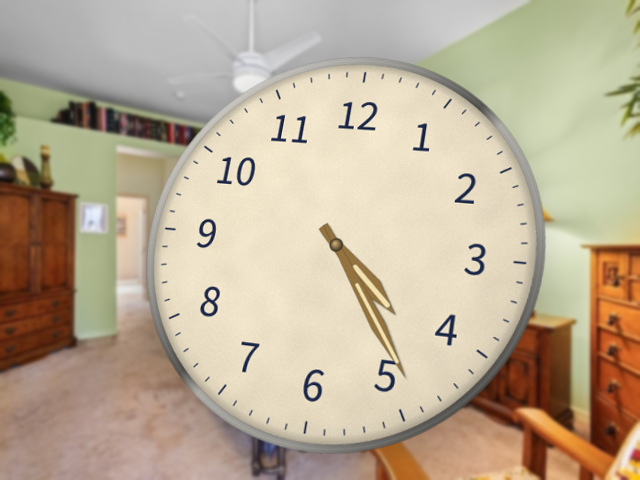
4:24
